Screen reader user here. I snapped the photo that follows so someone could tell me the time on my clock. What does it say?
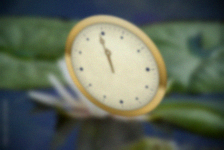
11:59
